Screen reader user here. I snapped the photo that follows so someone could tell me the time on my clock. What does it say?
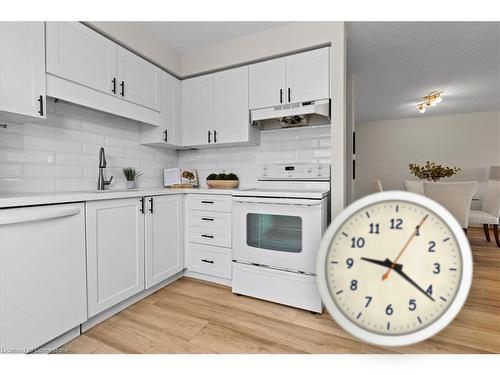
9:21:05
